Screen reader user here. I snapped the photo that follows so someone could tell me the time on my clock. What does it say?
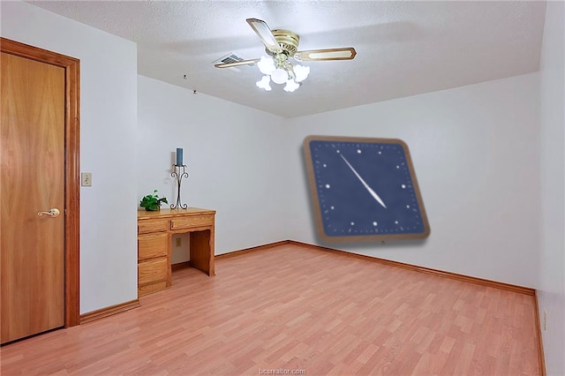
4:55
